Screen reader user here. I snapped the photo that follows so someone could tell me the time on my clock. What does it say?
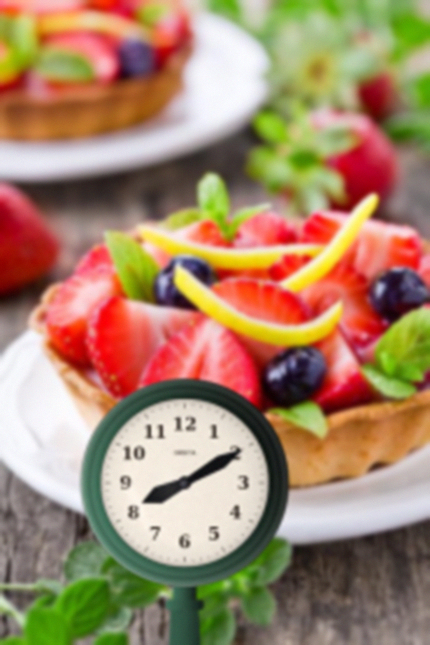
8:10
